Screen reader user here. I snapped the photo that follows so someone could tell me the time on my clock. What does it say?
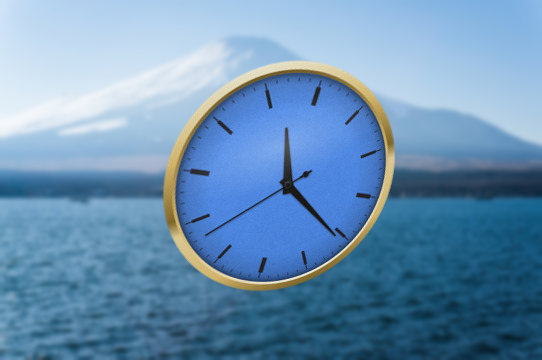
11:20:38
